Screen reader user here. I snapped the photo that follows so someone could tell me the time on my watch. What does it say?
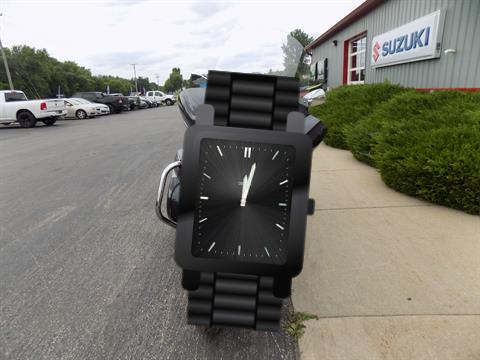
12:02
